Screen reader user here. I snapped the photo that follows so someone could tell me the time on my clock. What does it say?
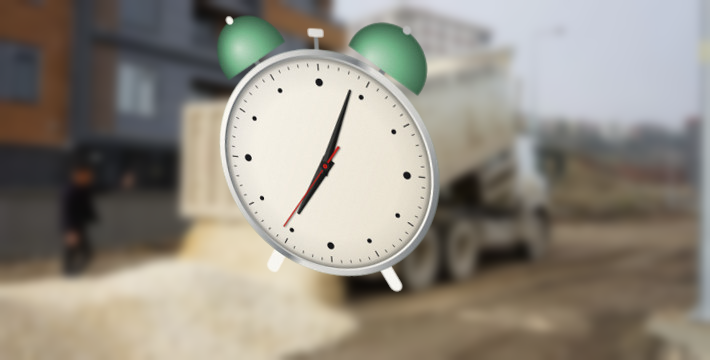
7:03:36
